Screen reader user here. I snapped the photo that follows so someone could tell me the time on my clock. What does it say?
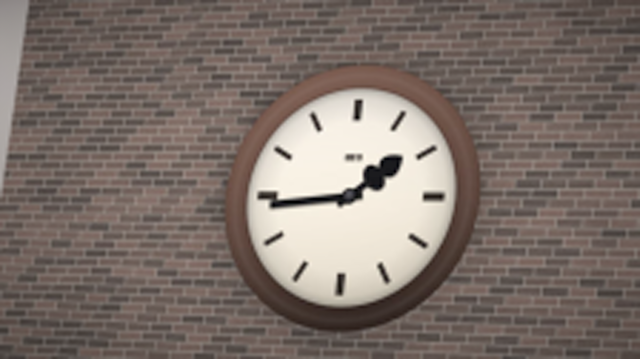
1:44
